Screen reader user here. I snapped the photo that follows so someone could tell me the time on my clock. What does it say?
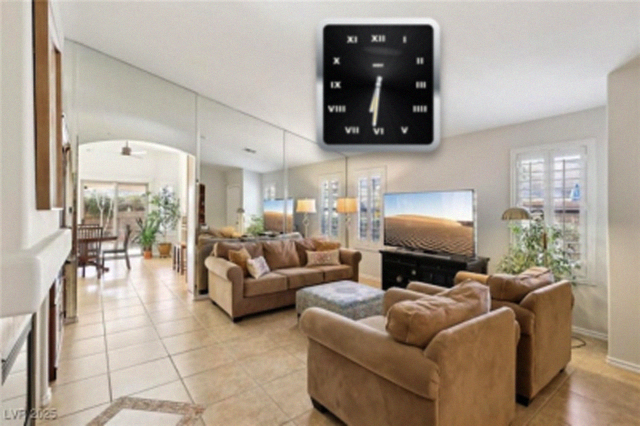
6:31
